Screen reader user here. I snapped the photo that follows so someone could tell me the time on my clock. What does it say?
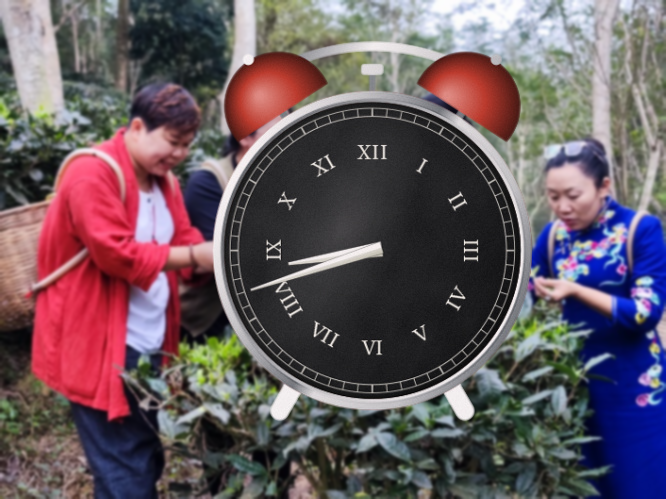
8:42
